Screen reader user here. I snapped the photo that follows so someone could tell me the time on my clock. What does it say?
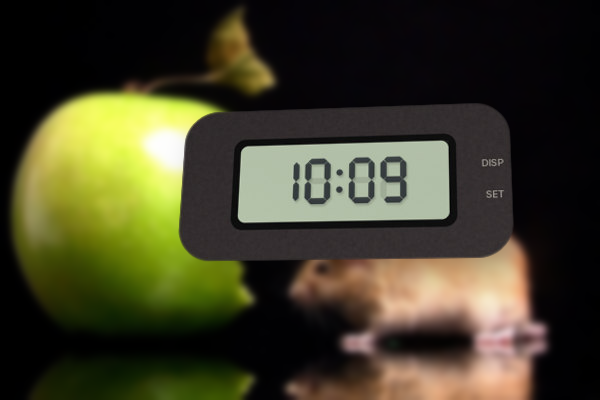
10:09
